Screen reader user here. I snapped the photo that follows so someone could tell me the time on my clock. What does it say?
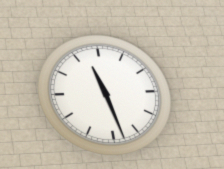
11:28
